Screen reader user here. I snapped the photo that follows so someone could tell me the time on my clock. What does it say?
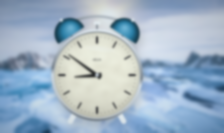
8:51
